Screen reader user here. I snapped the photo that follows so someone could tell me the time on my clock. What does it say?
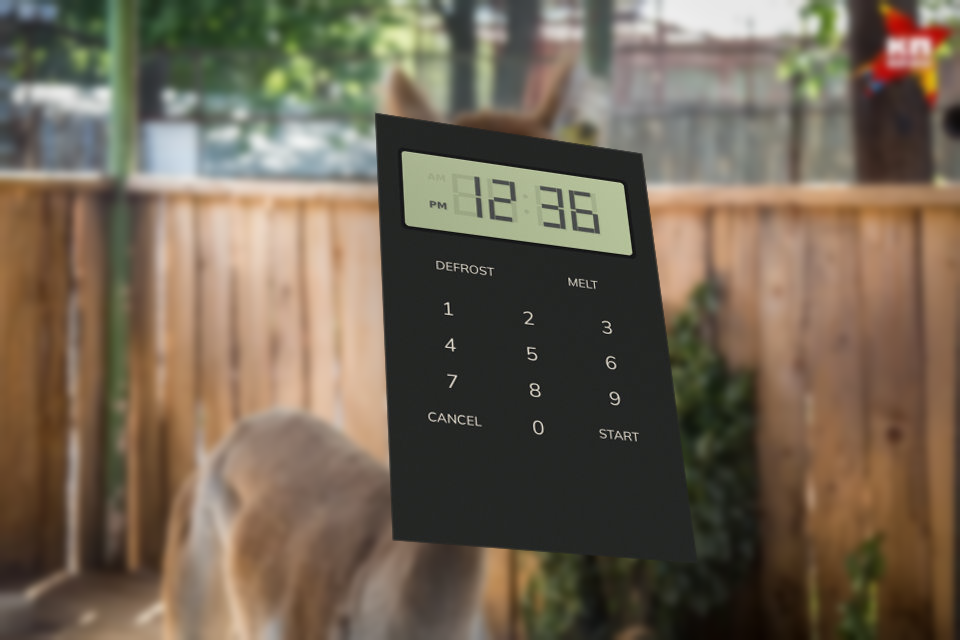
12:36
